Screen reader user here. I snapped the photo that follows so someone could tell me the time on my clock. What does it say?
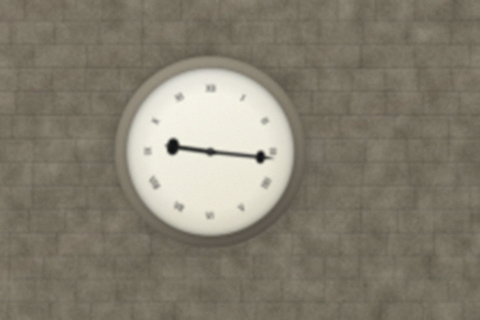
9:16
